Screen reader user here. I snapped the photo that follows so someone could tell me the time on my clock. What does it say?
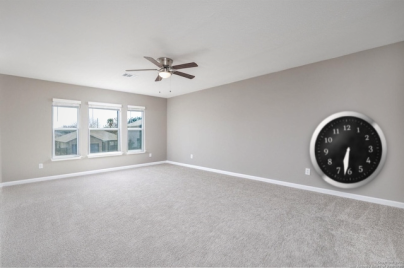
6:32
